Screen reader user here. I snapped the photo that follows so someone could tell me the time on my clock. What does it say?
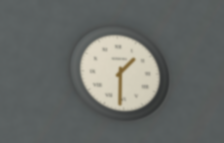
1:31
